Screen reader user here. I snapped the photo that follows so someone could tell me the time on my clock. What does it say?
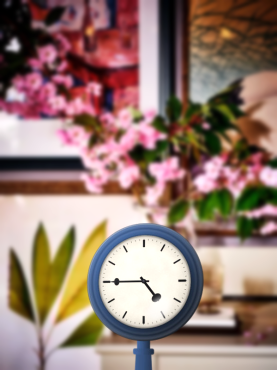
4:45
